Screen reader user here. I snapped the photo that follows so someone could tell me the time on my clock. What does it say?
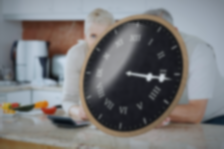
3:16
